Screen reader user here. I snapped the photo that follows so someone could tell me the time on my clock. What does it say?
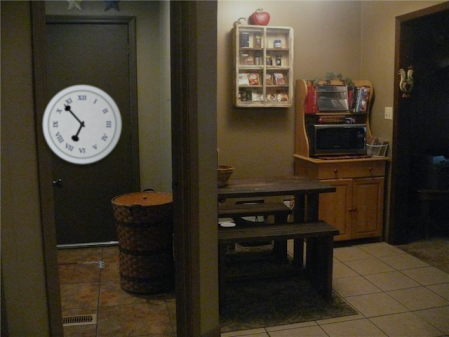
6:53
